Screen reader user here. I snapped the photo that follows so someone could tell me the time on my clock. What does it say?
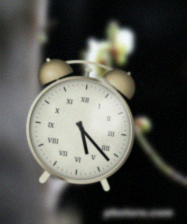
5:22
